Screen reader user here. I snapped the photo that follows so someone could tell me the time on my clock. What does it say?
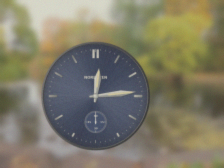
12:14
